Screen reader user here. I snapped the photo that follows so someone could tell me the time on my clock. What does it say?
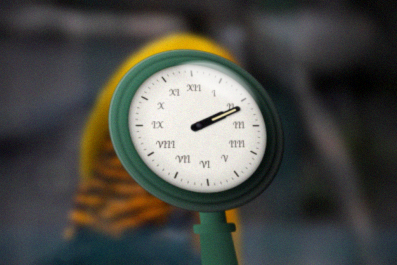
2:11
